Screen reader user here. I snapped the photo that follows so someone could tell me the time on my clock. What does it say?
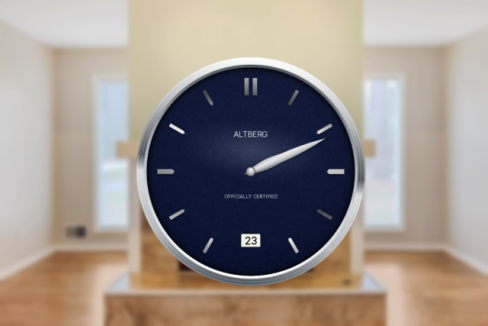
2:11
